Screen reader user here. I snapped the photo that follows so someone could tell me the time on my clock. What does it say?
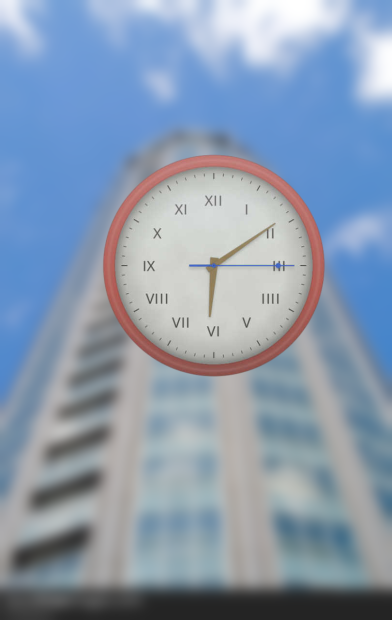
6:09:15
